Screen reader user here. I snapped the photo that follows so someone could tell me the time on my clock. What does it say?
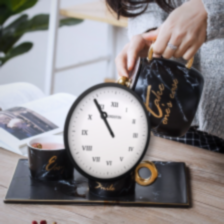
10:54
